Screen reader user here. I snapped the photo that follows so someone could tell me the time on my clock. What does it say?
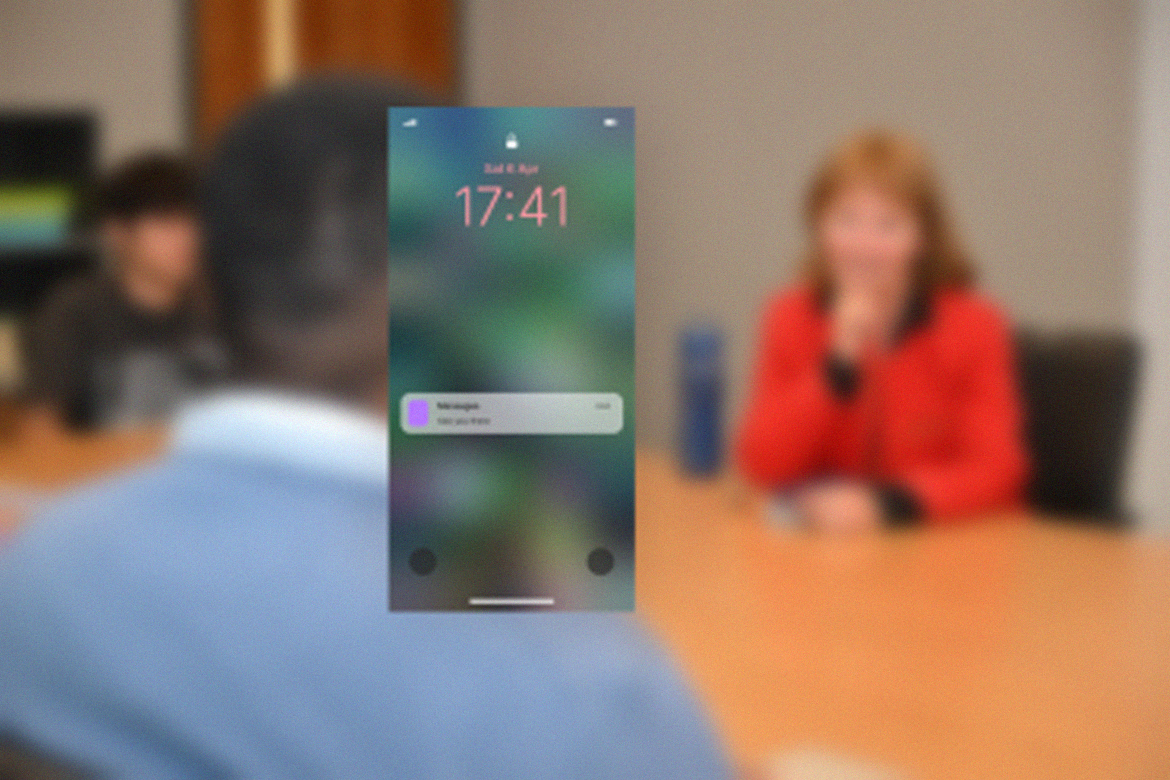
17:41
